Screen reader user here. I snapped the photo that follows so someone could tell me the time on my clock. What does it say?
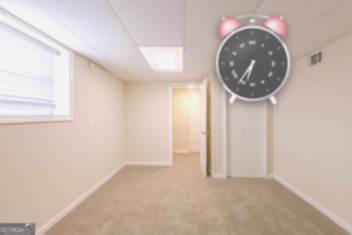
6:36
